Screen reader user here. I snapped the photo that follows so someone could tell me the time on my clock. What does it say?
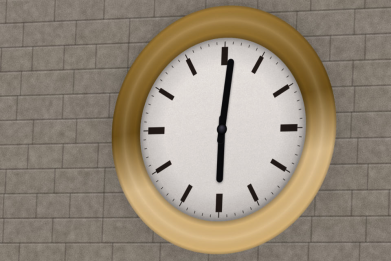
6:01
